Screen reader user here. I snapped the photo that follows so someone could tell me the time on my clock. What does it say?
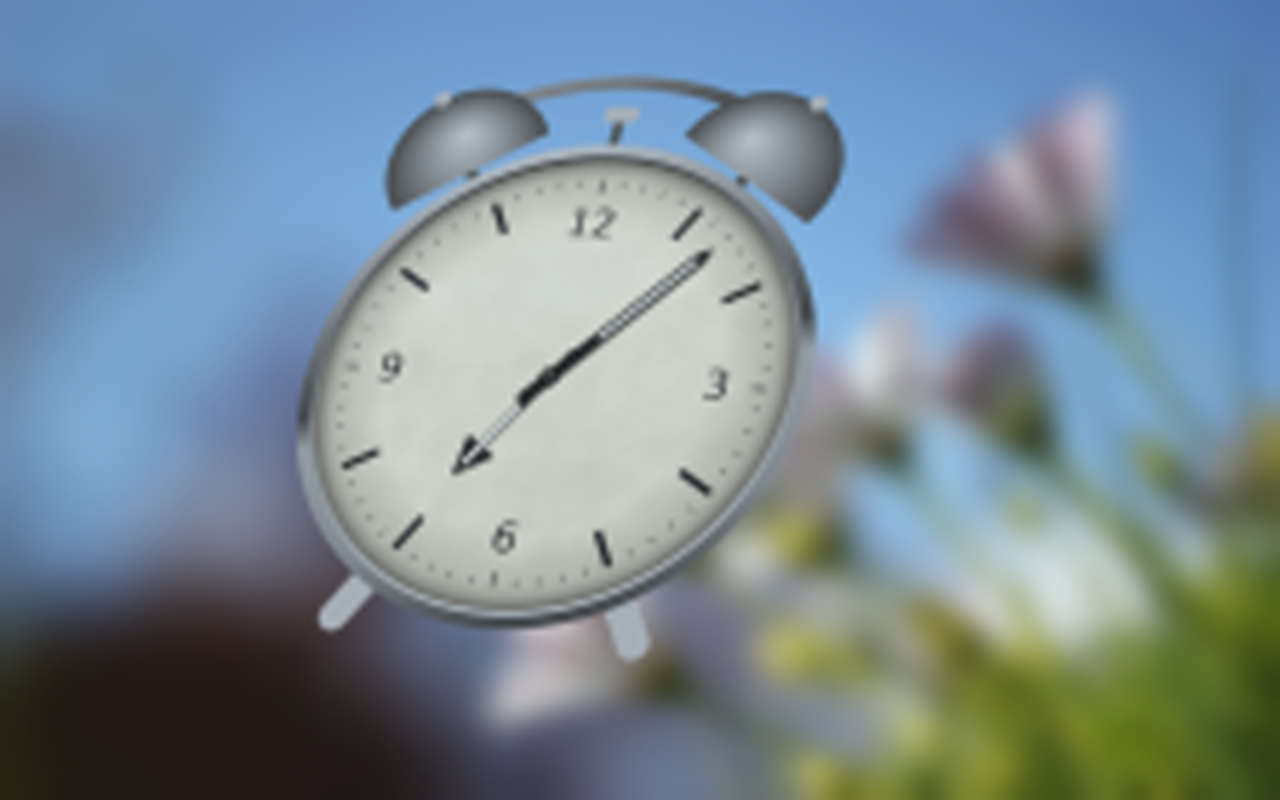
7:07
